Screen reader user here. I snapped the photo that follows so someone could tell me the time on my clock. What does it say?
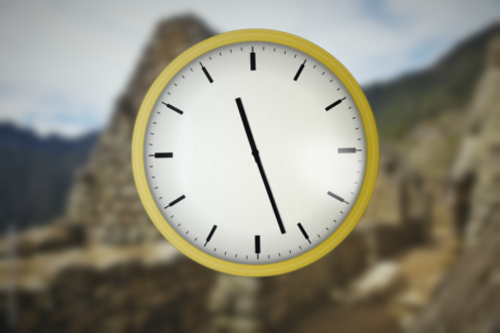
11:27
